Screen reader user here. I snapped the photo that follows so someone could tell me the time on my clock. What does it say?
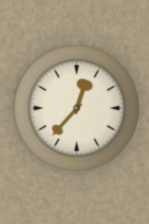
12:37
